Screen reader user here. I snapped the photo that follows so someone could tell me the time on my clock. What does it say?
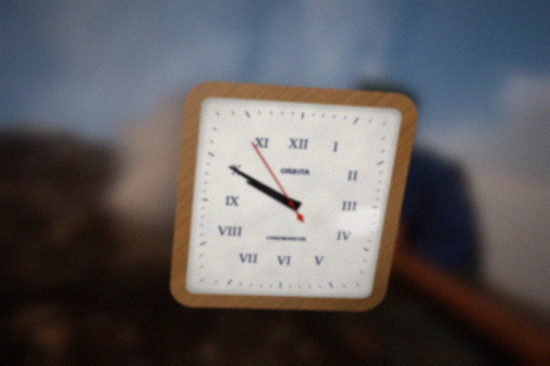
9:49:54
